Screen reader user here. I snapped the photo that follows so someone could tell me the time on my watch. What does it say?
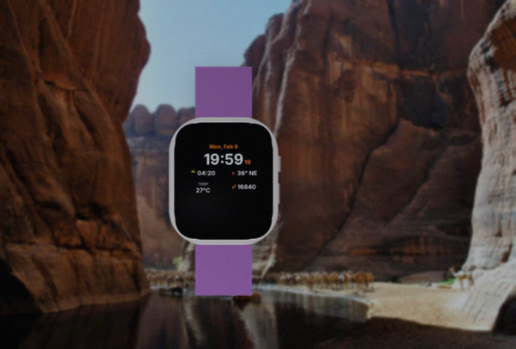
19:59
